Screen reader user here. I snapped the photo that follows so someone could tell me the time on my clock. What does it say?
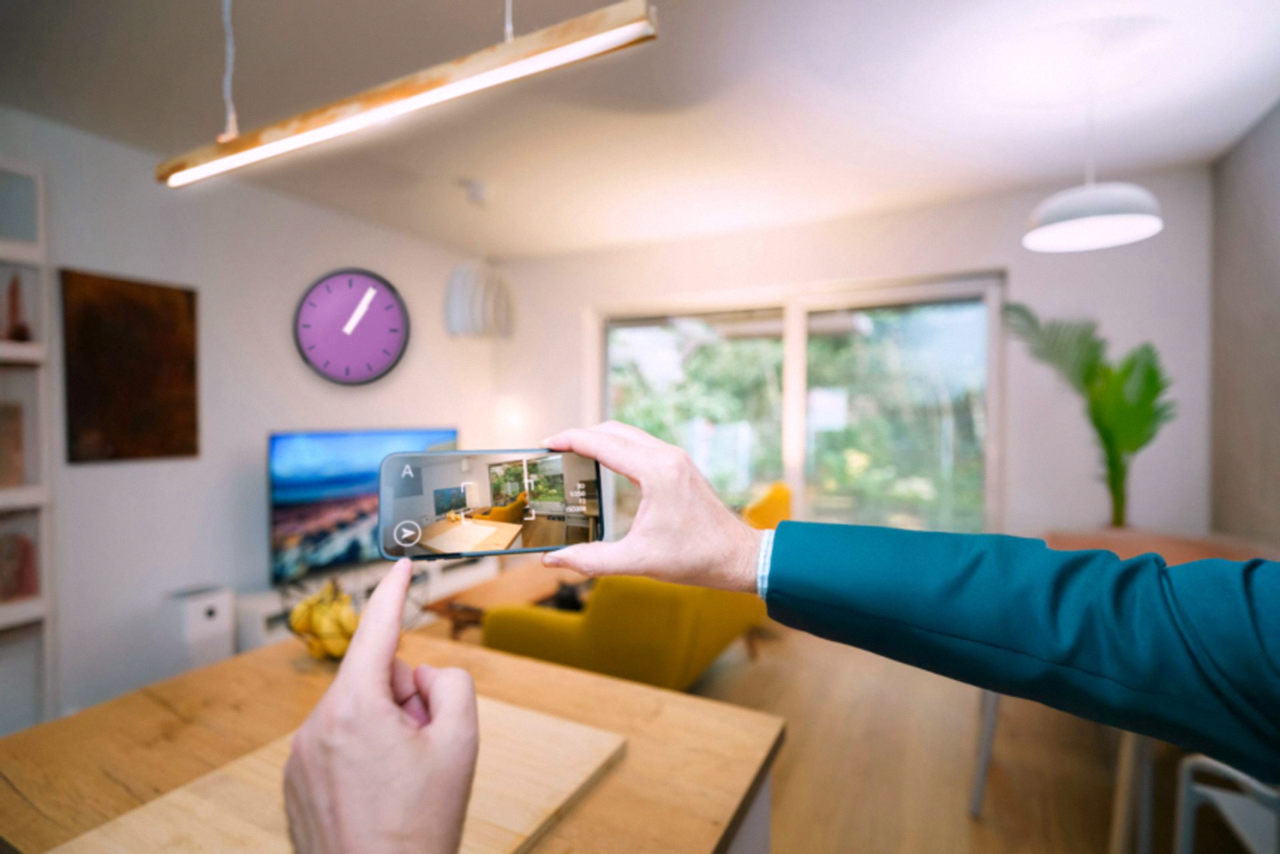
1:05
